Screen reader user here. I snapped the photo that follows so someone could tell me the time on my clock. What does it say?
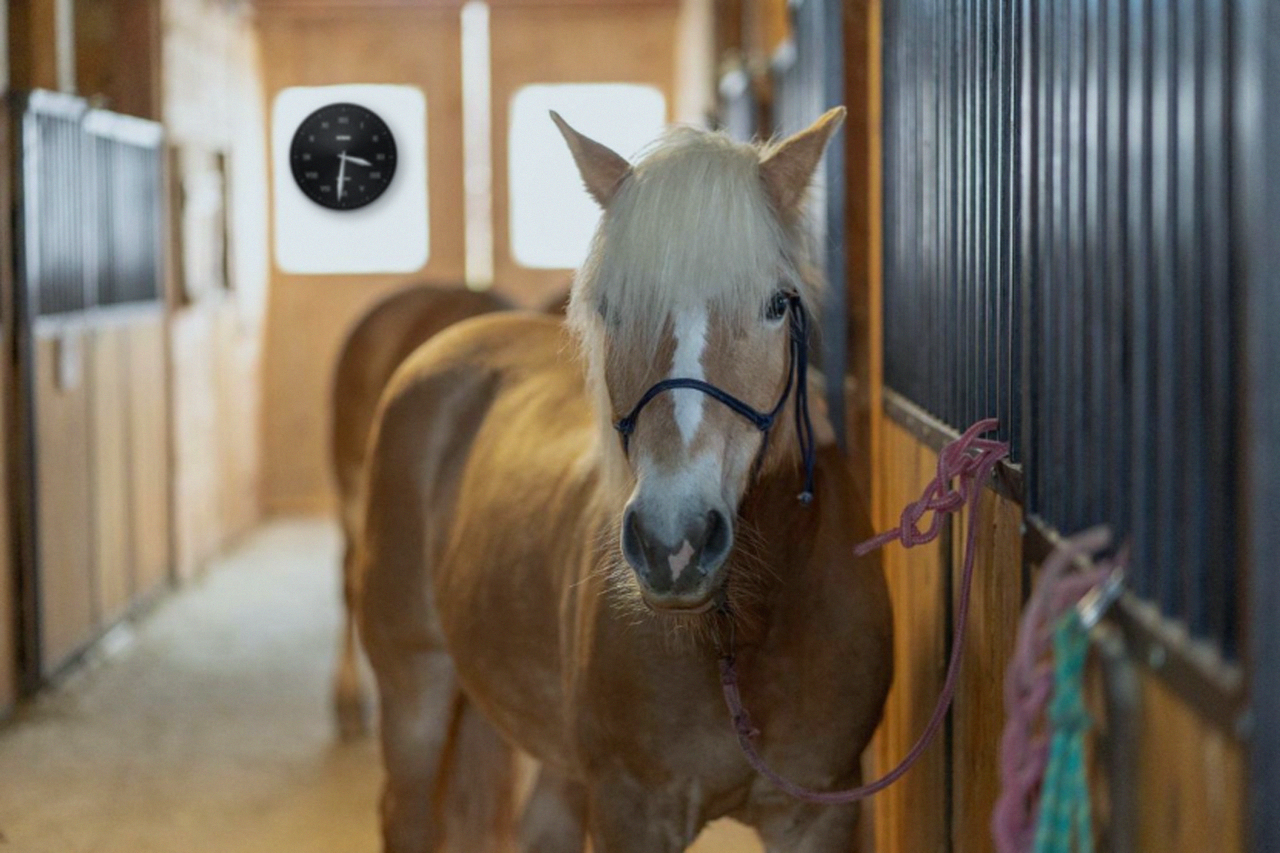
3:31
